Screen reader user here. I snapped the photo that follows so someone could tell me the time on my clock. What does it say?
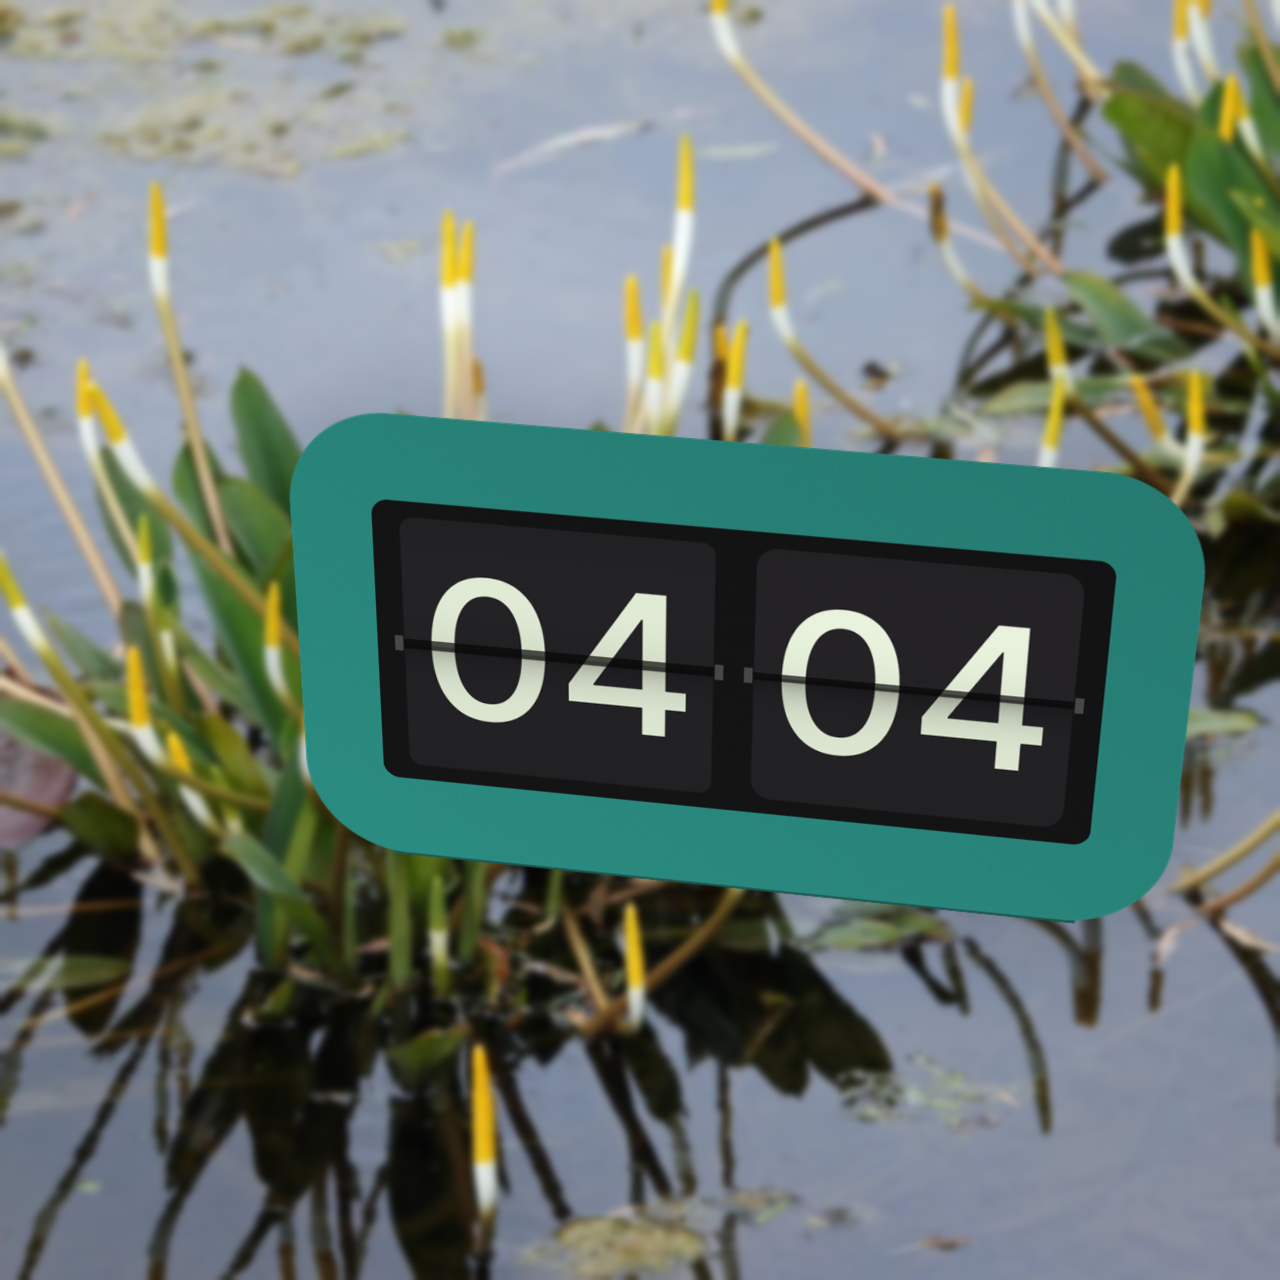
4:04
